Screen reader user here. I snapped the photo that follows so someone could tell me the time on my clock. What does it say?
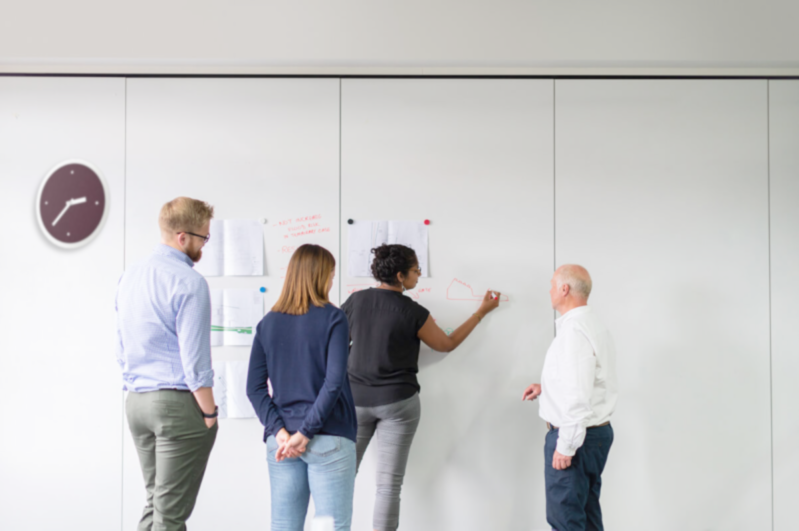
2:37
